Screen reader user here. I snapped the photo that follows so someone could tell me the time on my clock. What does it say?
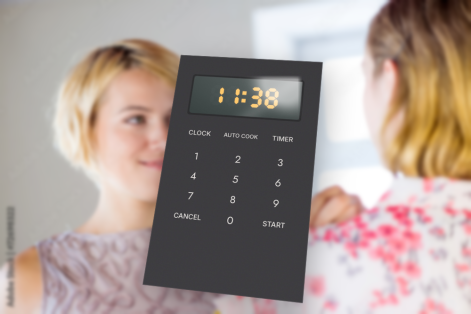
11:38
